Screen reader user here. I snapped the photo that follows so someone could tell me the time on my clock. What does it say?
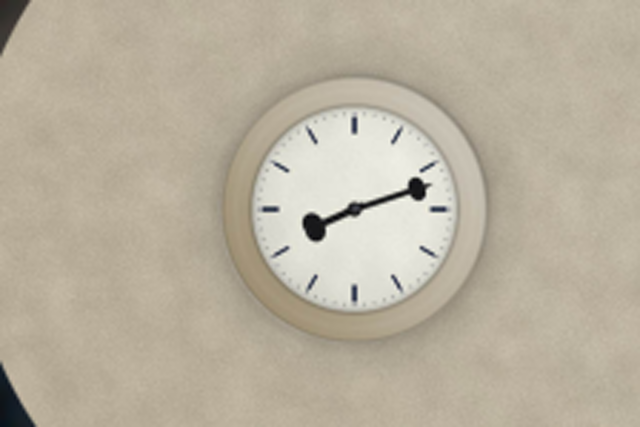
8:12
